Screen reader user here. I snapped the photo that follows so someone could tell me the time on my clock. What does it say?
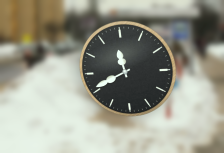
11:41
